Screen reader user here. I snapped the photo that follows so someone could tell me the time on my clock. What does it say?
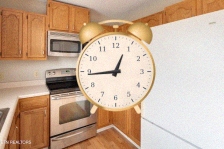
12:44
